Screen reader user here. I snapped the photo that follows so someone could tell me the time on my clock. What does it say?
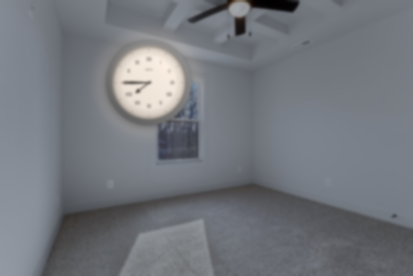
7:45
